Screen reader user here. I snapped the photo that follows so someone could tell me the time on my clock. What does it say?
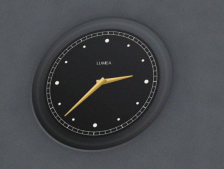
2:37
